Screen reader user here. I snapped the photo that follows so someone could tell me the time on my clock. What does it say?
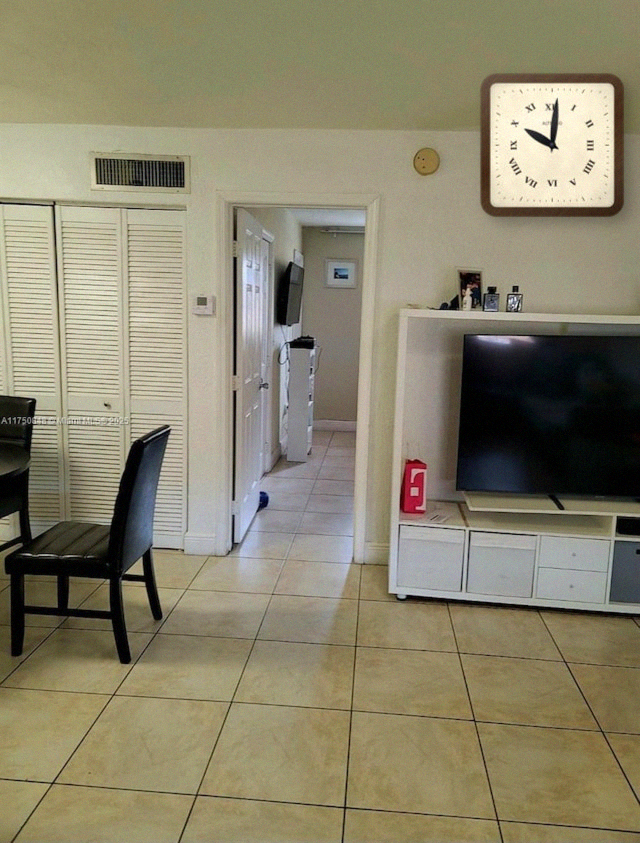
10:01
